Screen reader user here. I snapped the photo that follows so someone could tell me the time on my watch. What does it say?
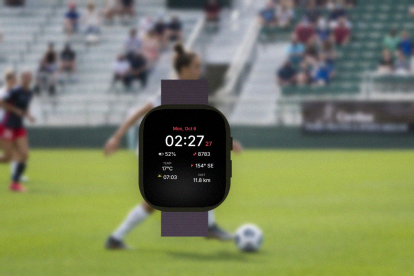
2:27
